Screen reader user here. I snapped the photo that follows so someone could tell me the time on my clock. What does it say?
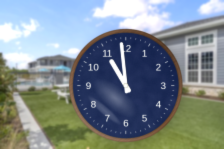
10:59
